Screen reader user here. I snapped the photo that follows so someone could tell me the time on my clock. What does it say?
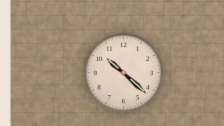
10:22
